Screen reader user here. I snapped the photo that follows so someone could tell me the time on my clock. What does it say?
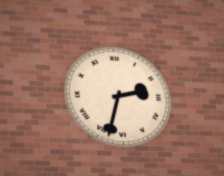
2:33
